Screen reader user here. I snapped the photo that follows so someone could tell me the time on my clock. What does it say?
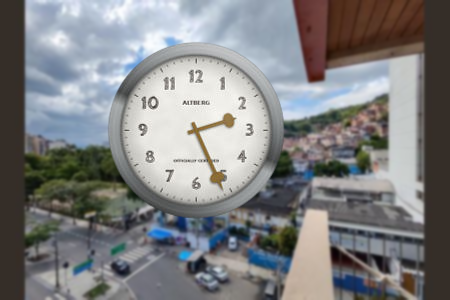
2:26
